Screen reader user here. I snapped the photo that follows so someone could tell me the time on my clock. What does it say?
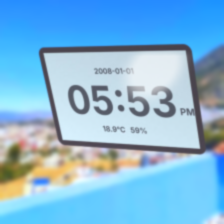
5:53
